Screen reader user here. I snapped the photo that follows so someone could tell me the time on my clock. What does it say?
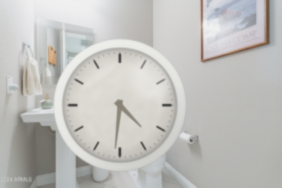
4:31
